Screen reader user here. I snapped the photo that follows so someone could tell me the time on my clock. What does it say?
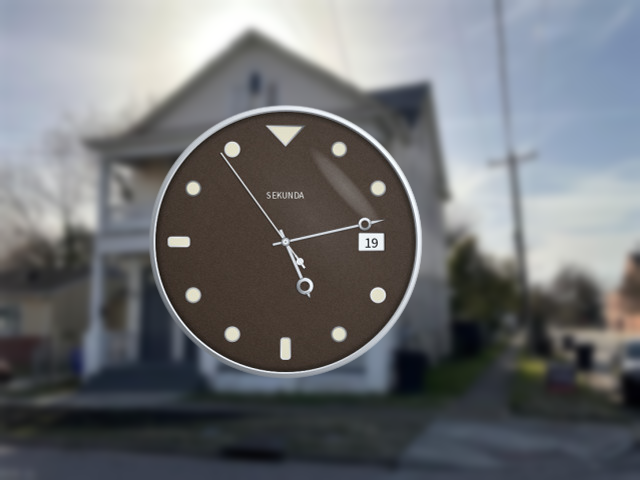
5:12:54
